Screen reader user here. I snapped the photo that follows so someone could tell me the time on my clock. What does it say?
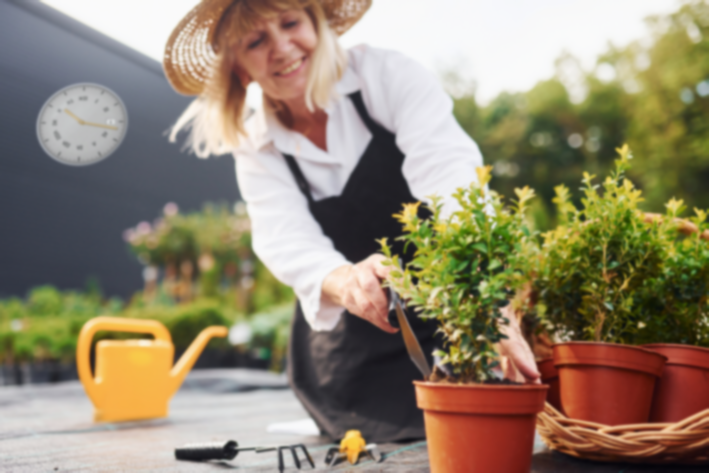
10:17
